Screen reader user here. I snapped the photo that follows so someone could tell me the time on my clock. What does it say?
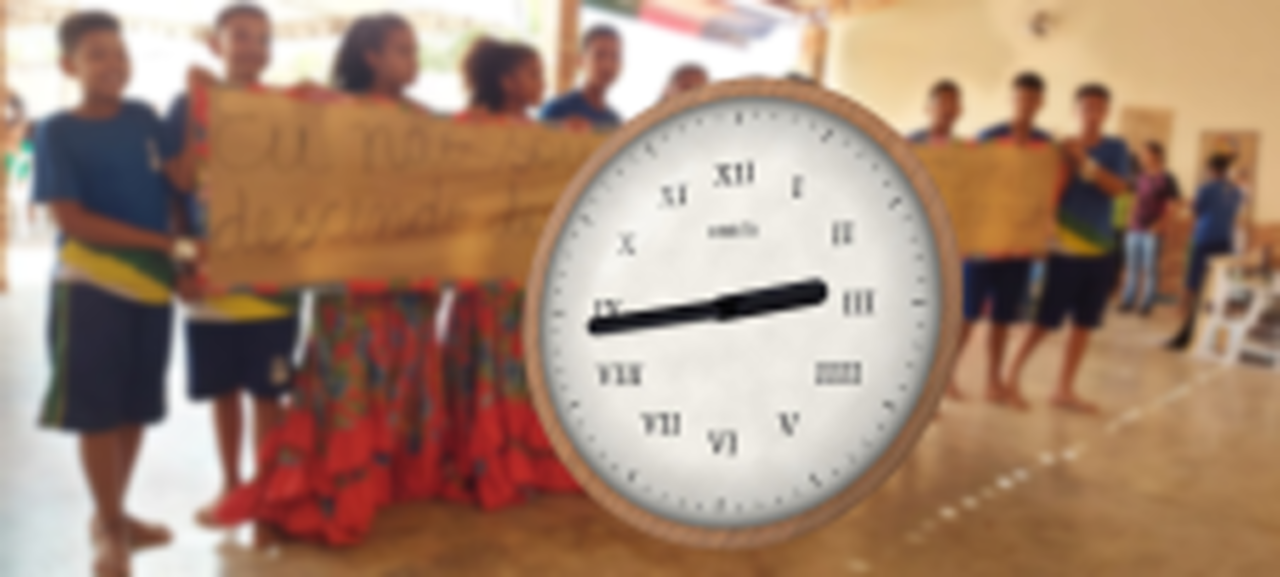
2:44
